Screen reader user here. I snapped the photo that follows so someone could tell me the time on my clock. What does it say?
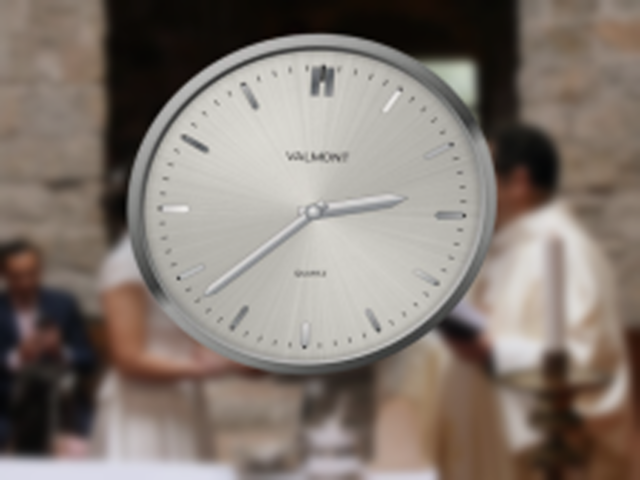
2:38
